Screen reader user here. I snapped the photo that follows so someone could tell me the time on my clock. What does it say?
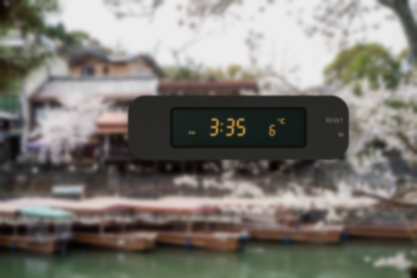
3:35
